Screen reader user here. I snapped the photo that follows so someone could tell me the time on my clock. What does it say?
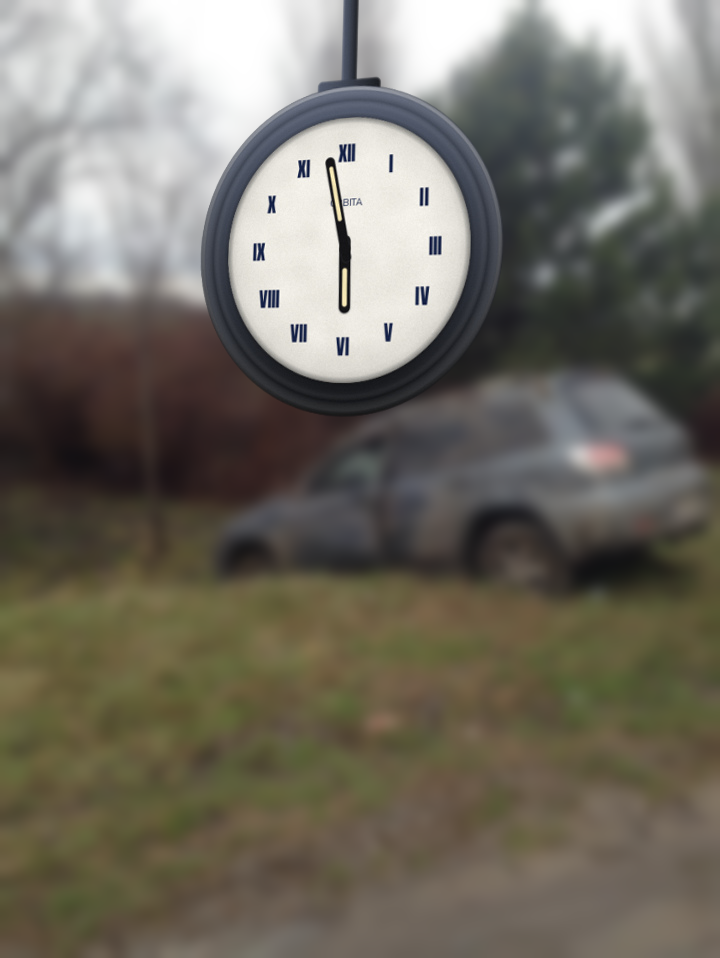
5:58
